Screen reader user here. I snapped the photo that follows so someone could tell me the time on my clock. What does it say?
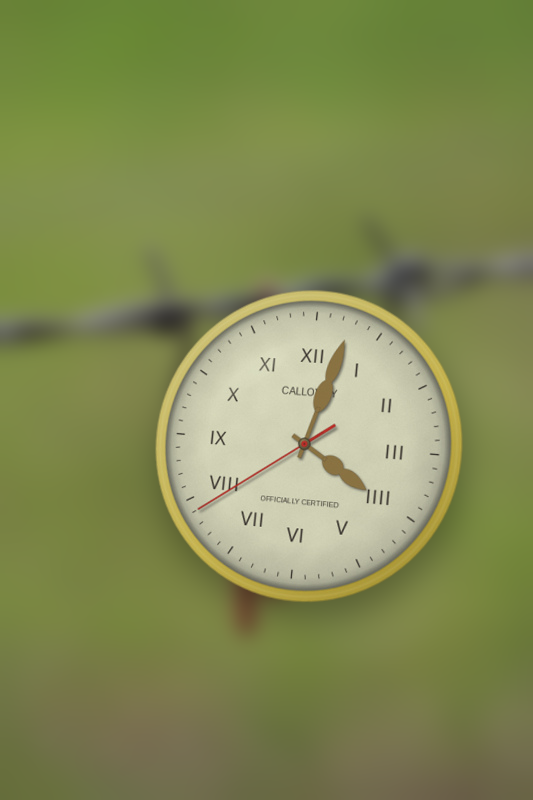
4:02:39
